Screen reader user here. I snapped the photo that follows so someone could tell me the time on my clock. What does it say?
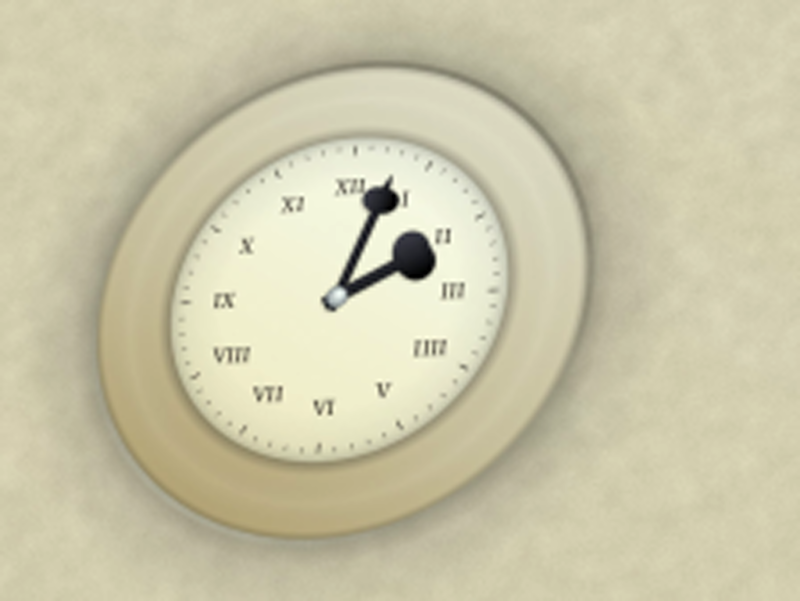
2:03
